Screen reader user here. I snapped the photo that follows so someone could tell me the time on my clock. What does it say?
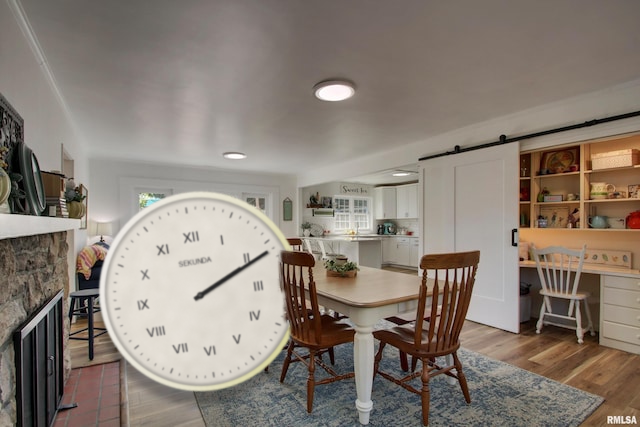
2:11
